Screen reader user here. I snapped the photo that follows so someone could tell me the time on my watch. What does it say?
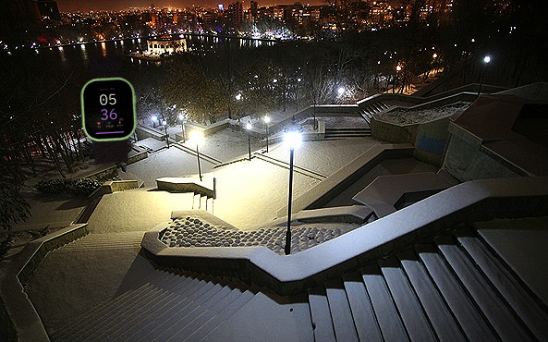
5:36
